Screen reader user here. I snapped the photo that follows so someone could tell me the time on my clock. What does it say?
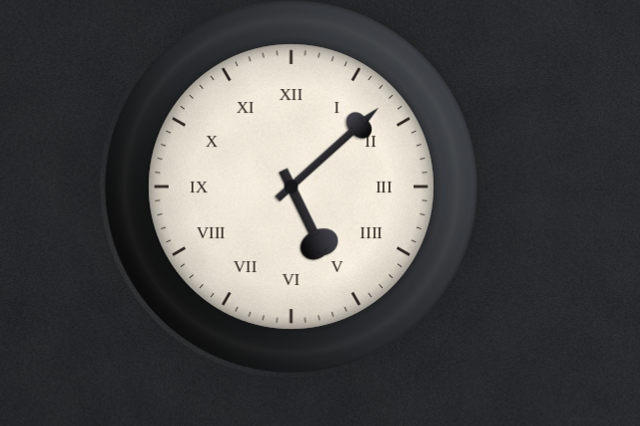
5:08
